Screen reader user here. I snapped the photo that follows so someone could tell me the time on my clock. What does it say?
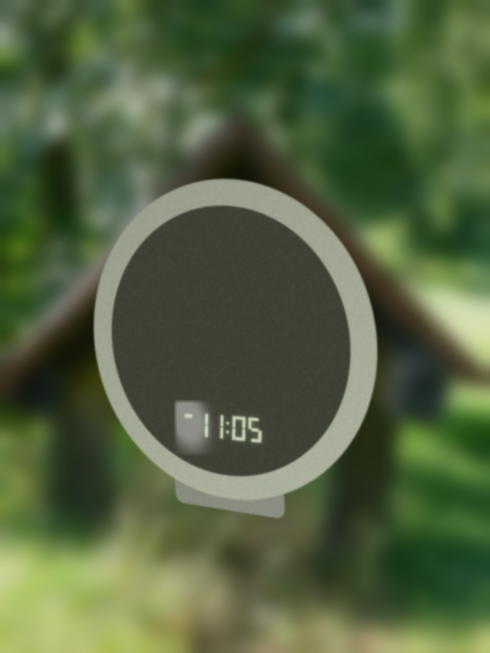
11:05
